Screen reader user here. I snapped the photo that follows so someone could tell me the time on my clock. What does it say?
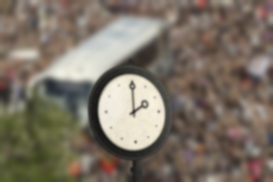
2:00
